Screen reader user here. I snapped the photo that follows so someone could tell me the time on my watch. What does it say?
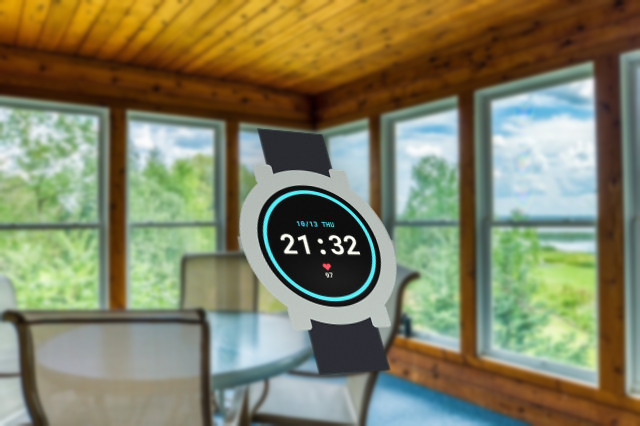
21:32
